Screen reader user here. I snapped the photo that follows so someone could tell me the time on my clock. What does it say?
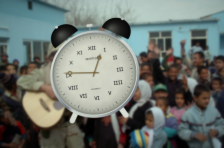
12:46
